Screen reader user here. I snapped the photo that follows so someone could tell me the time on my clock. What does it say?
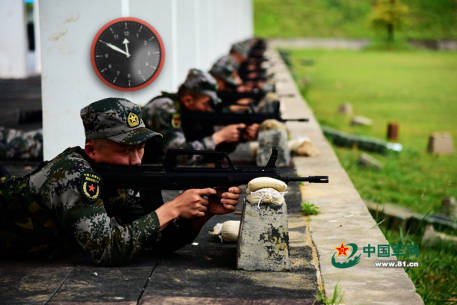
11:50
